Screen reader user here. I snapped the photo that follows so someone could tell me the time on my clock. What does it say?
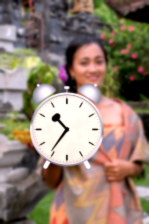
10:36
